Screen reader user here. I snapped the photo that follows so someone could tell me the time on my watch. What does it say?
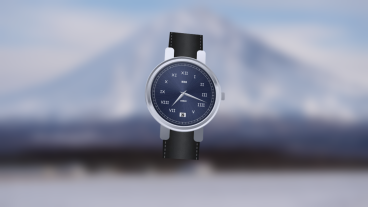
7:18
